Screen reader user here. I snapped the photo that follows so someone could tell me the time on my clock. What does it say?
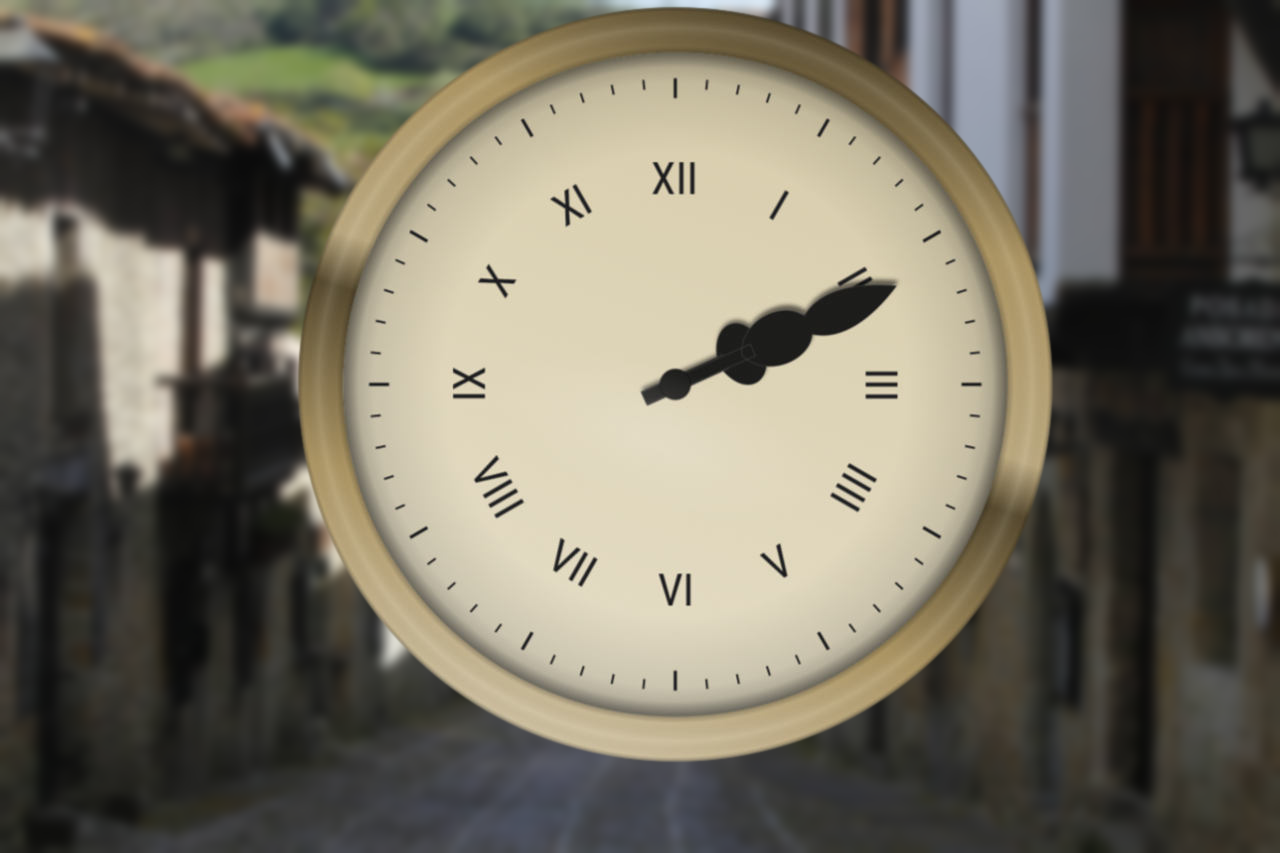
2:11
